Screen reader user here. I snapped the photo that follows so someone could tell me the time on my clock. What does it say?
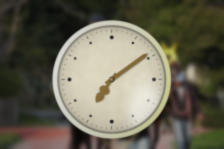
7:09
